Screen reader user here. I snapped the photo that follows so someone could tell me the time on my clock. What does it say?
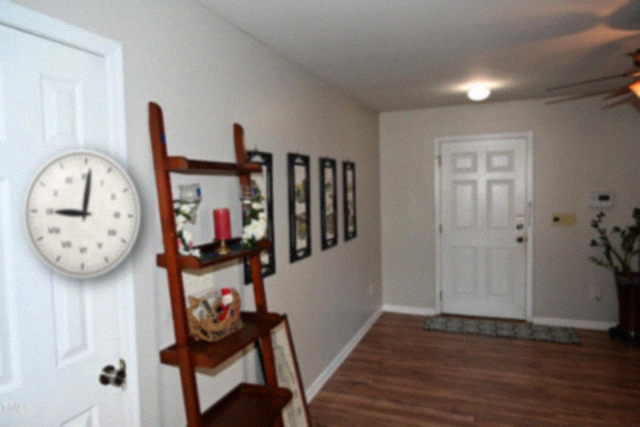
9:01
